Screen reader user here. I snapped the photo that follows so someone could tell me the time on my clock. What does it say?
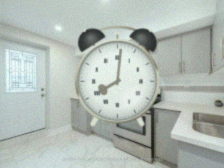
8:01
